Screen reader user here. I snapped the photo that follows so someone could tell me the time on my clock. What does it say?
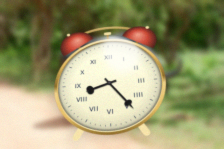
8:24
